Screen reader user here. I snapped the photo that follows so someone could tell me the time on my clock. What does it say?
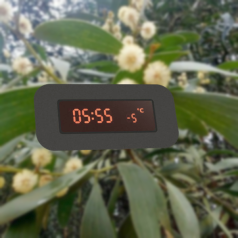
5:55
